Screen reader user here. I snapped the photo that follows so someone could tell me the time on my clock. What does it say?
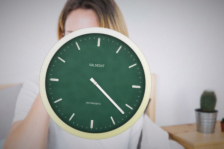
4:22
